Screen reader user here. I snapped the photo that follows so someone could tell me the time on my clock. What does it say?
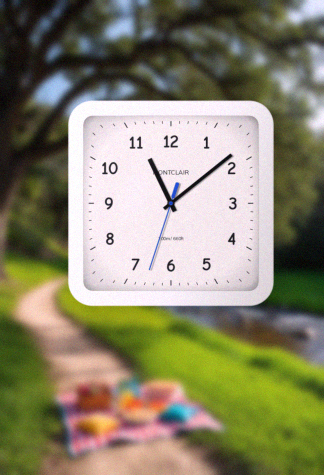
11:08:33
